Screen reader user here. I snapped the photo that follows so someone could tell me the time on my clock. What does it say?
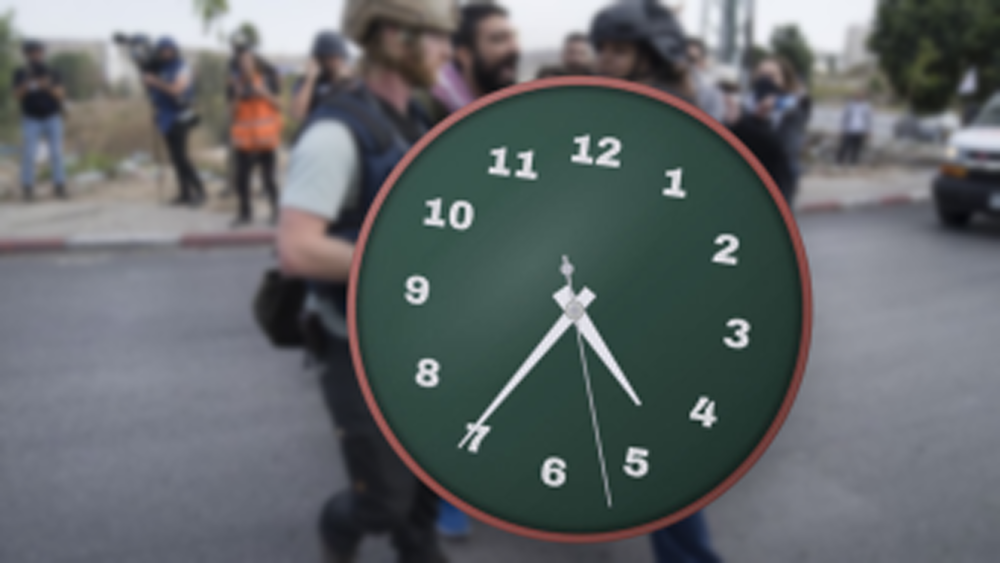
4:35:27
